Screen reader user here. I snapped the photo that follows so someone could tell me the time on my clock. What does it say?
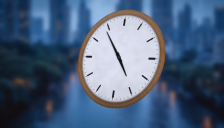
4:54
